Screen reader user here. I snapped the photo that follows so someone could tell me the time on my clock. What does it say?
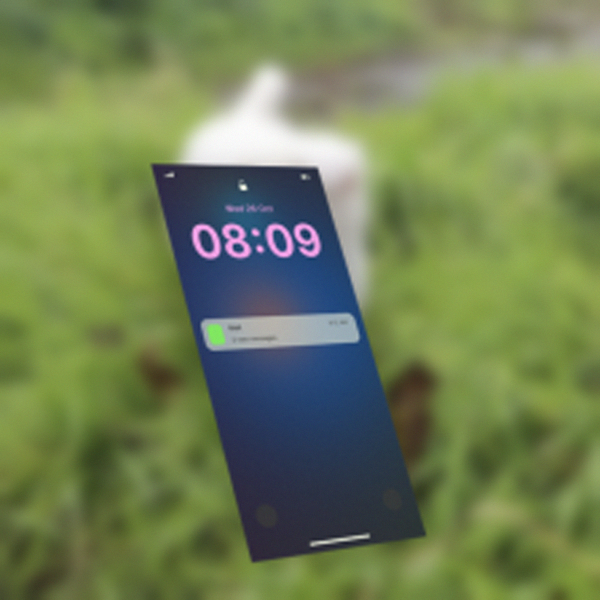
8:09
